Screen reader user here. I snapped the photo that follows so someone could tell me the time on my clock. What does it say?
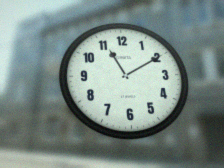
11:10
